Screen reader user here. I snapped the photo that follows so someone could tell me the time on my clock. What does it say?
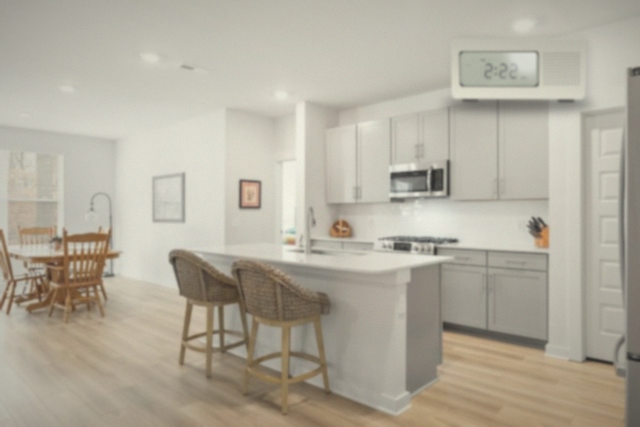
2:22
